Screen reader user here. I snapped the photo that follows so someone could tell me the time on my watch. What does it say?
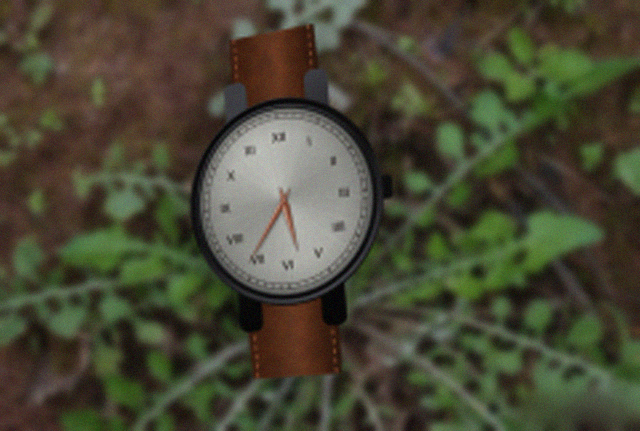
5:36
